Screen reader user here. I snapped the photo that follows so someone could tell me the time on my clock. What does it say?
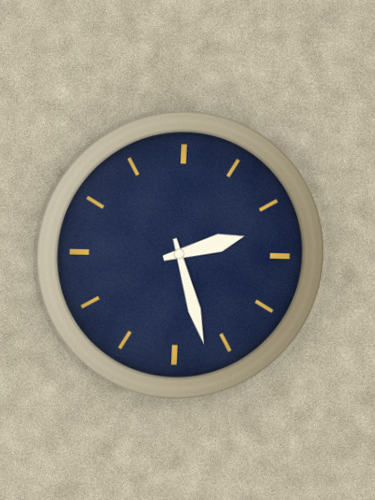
2:27
